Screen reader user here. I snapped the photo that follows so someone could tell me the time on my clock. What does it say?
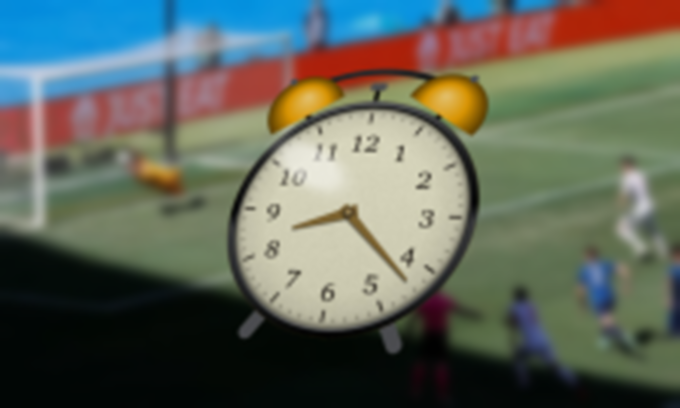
8:22
